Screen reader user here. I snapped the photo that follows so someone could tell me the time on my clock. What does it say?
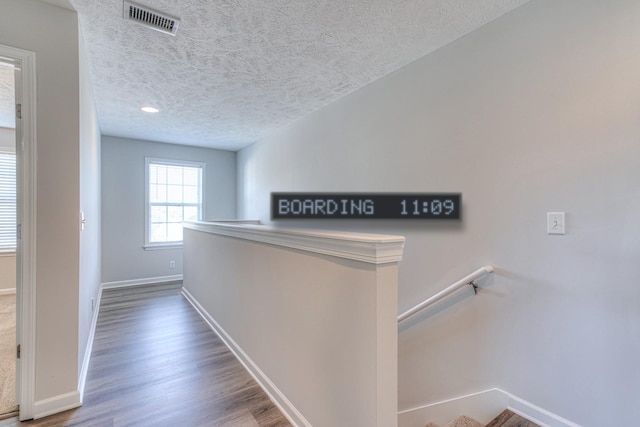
11:09
